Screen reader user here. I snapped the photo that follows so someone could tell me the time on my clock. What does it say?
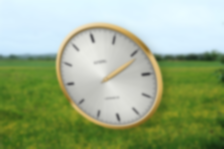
2:11
